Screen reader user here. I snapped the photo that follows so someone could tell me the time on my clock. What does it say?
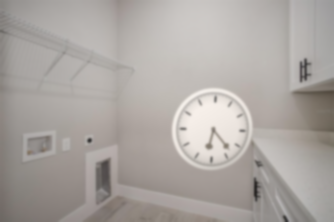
6:23
